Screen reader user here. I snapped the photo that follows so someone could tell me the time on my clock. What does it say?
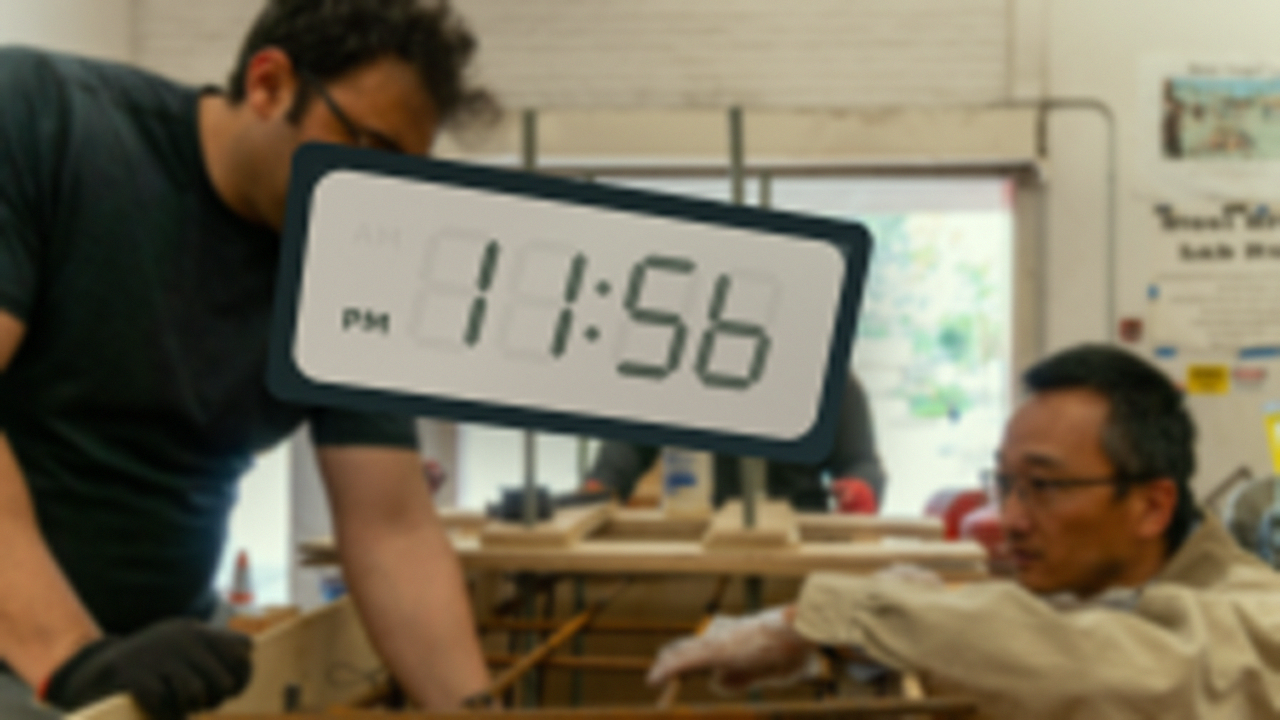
11:56
